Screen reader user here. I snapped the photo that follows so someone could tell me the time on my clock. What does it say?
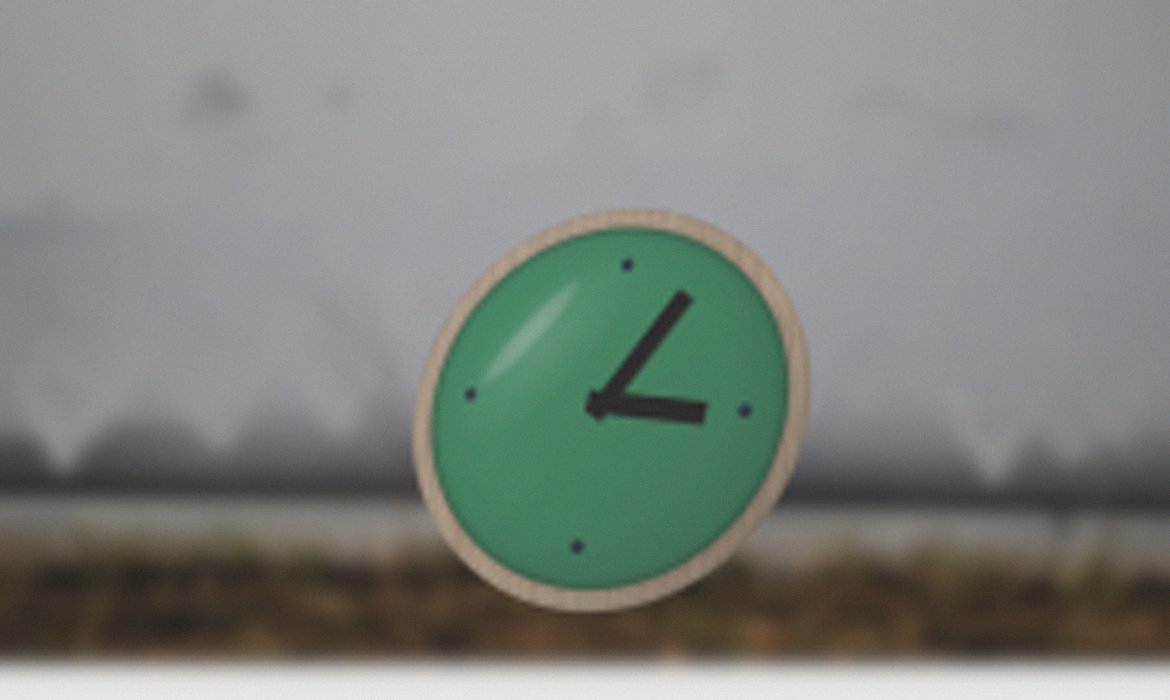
3:05
